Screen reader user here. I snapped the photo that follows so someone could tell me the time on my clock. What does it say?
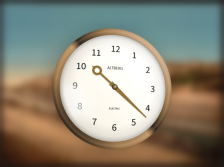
10:22
